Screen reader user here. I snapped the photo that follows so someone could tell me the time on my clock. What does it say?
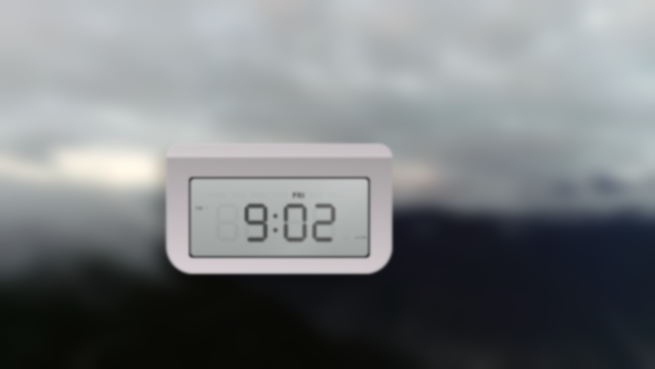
9:02
